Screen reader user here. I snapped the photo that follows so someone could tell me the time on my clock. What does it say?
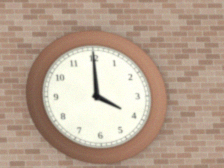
4:00
